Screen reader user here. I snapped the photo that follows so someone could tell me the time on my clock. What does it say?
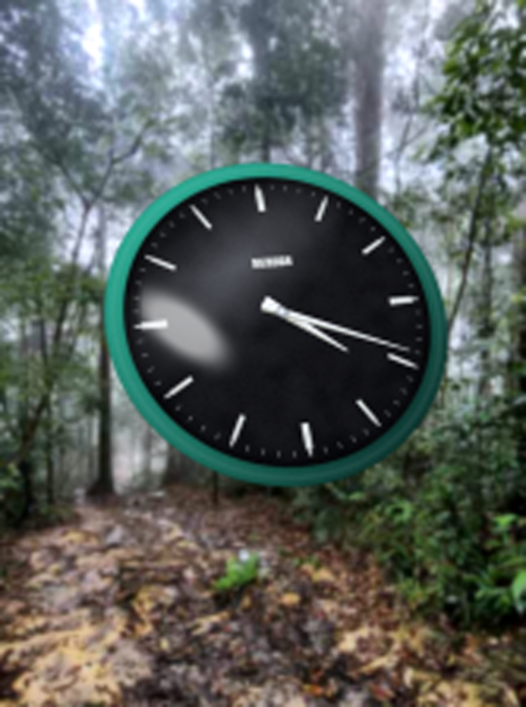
4:19
